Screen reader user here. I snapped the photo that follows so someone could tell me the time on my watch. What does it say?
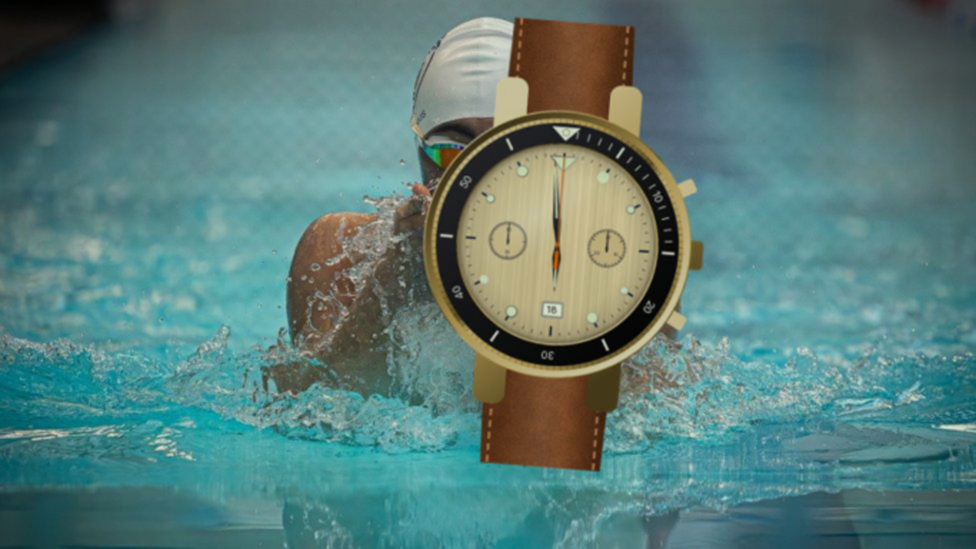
5:59
